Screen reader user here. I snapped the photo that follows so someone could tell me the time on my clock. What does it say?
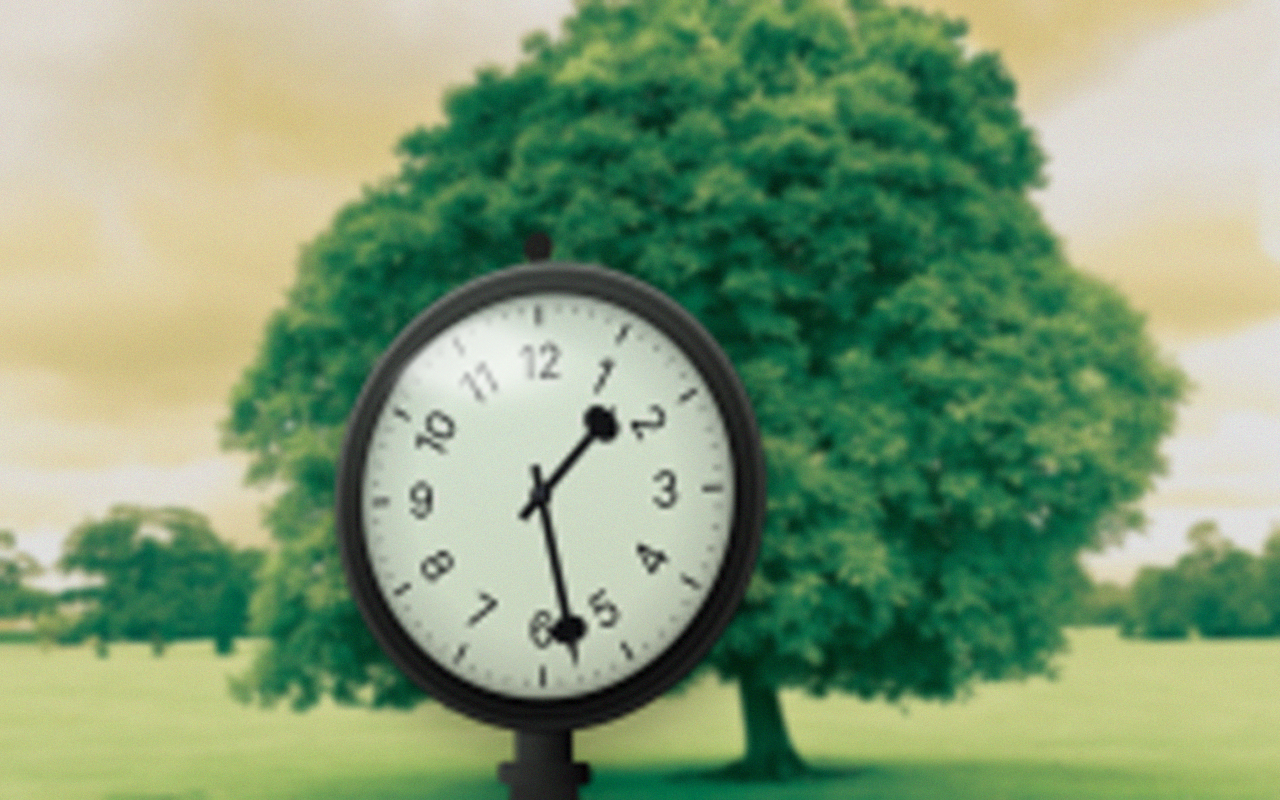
1:28
